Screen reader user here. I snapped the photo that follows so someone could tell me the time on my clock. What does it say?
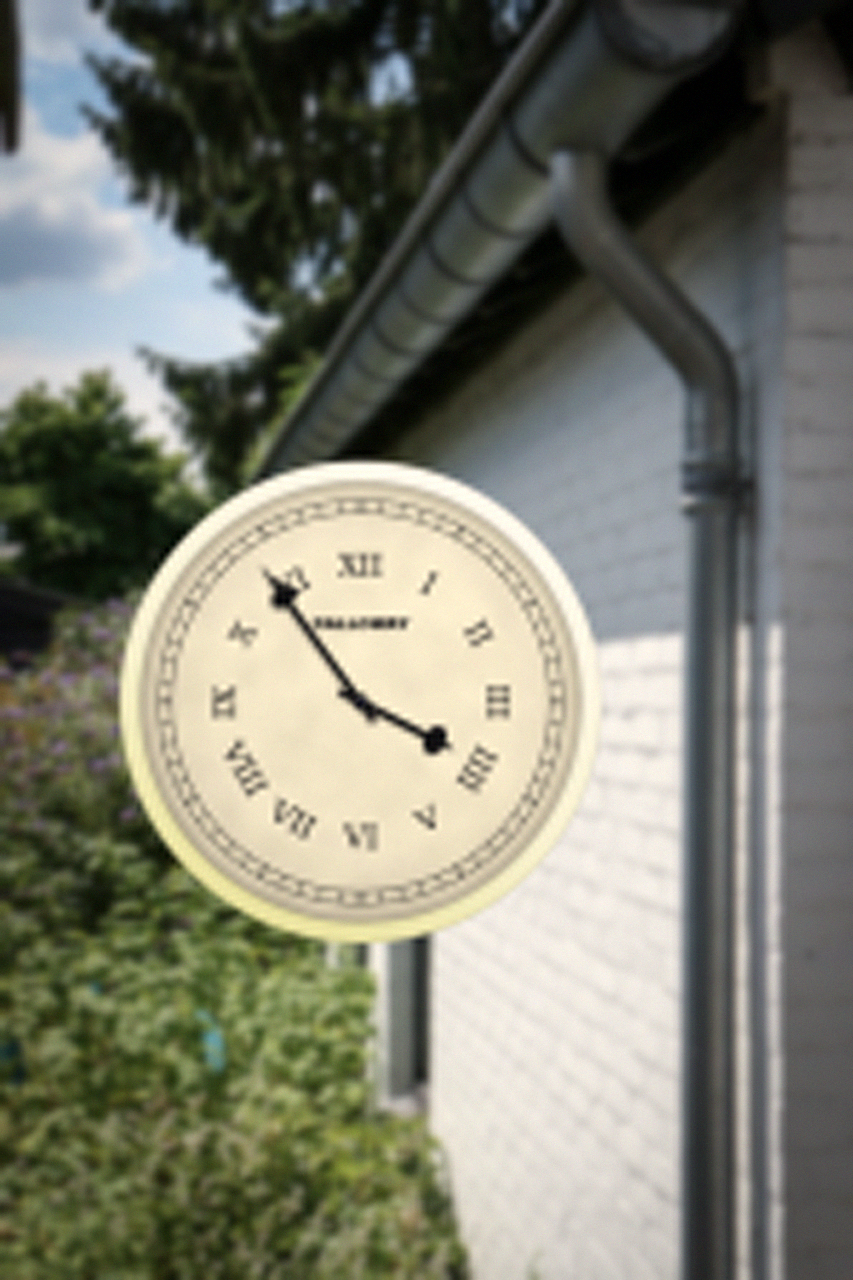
3:54
